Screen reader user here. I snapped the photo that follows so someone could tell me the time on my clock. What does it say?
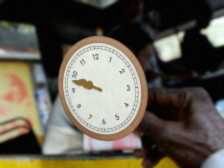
9:48
